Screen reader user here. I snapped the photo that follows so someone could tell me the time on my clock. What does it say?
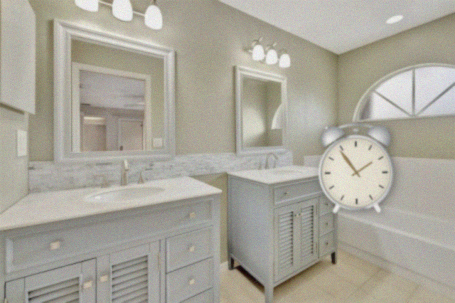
1:54
